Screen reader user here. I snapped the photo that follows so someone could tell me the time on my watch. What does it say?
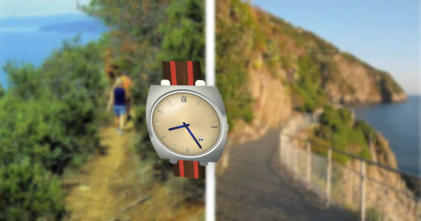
8:25
